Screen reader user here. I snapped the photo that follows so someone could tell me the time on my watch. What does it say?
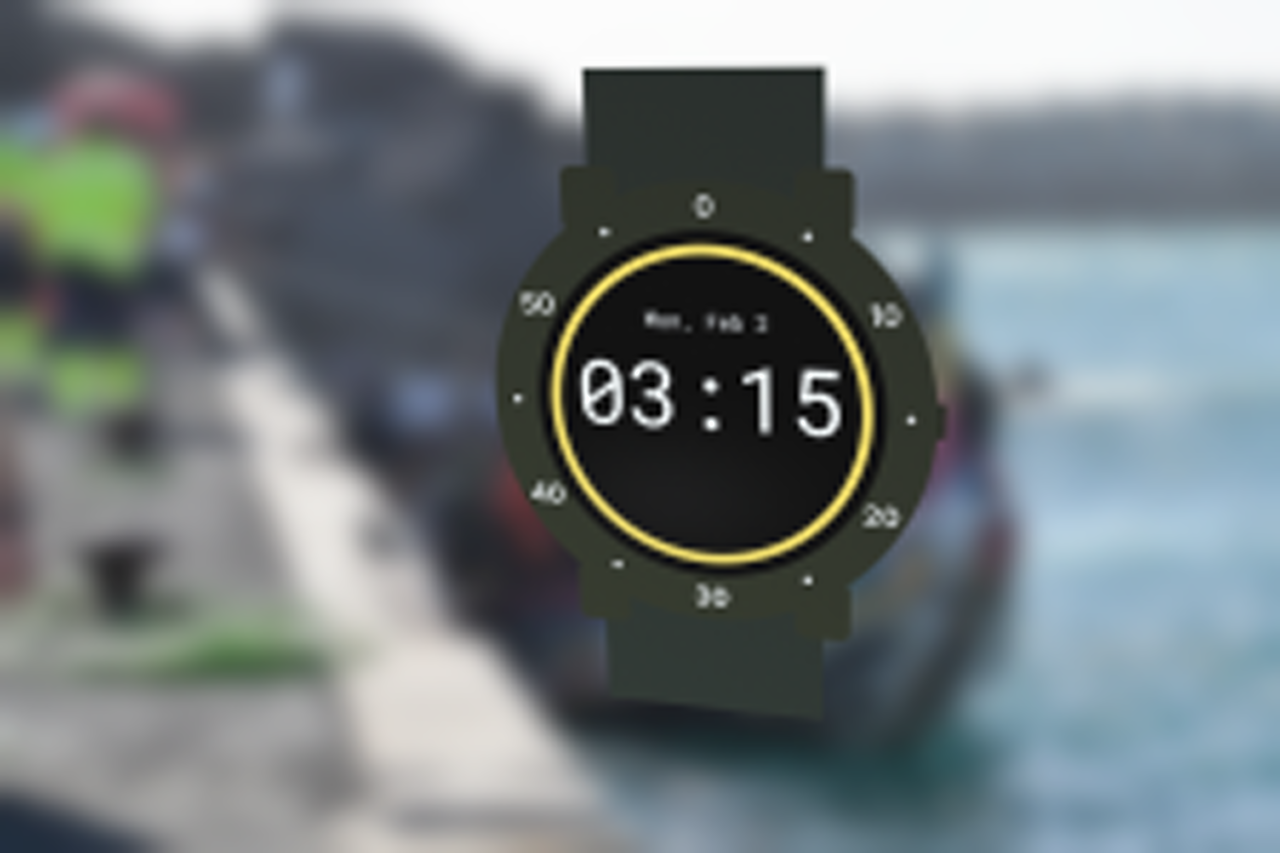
3:15
